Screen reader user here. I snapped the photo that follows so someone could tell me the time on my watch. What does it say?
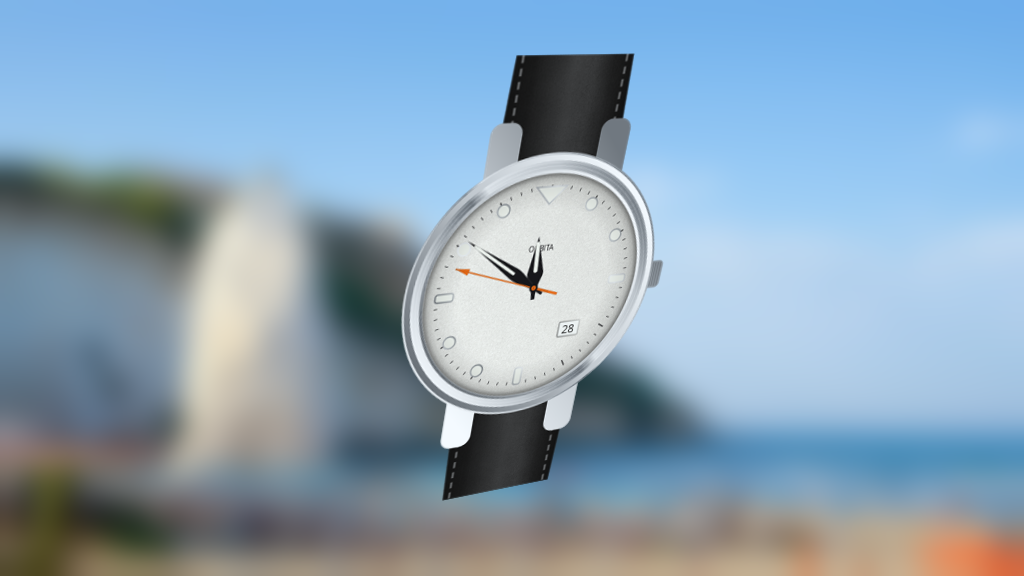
11:50:48
